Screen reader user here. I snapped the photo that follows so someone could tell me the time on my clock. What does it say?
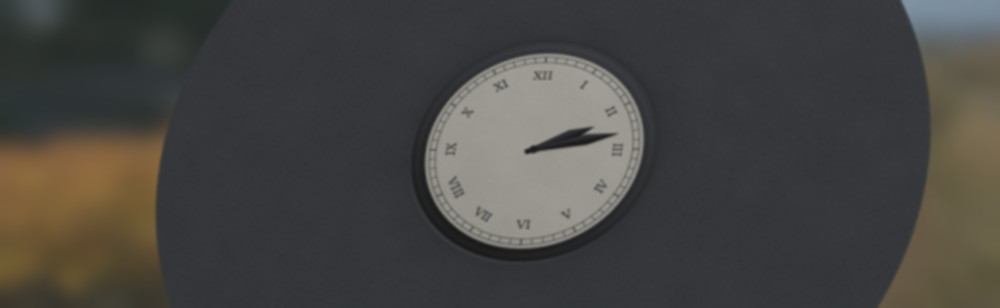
2:13
